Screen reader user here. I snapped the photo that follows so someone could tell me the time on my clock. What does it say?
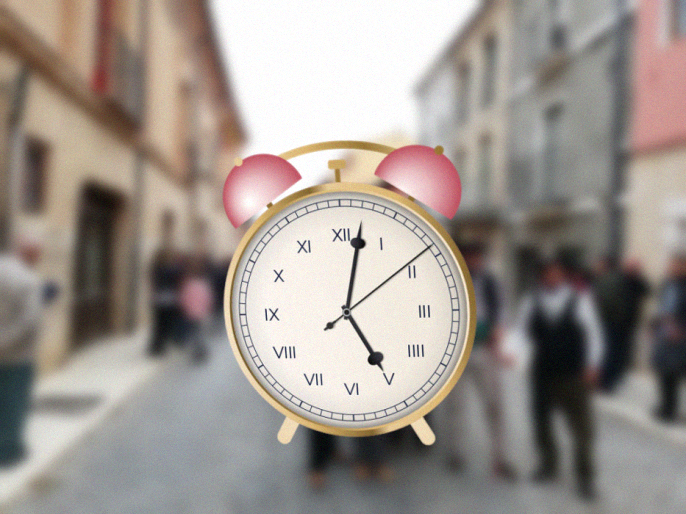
5:02:09
